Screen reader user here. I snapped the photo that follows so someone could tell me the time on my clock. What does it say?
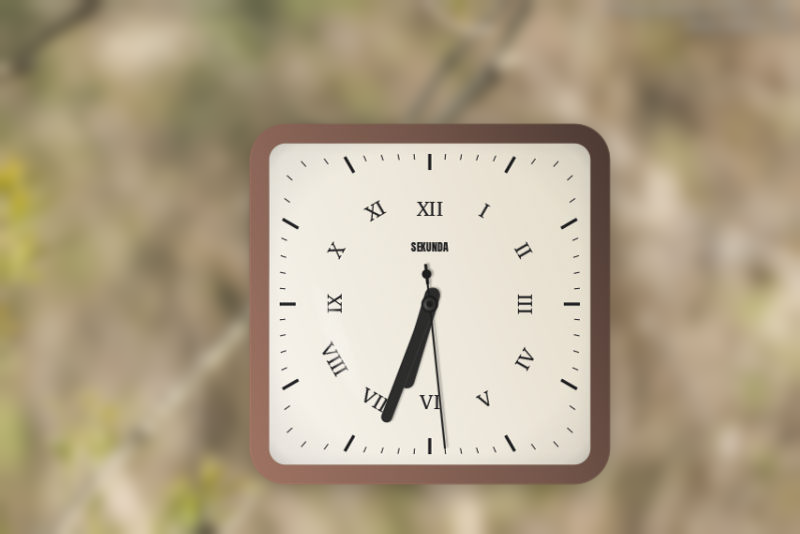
6:33:29
